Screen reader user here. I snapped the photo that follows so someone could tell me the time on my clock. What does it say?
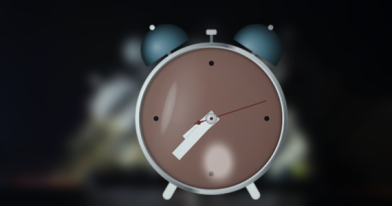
7:37:12
